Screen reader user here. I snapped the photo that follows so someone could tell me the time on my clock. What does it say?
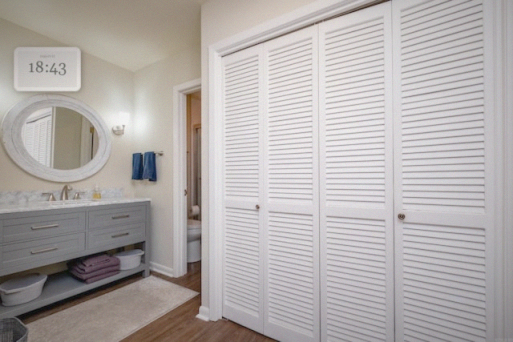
18:43
